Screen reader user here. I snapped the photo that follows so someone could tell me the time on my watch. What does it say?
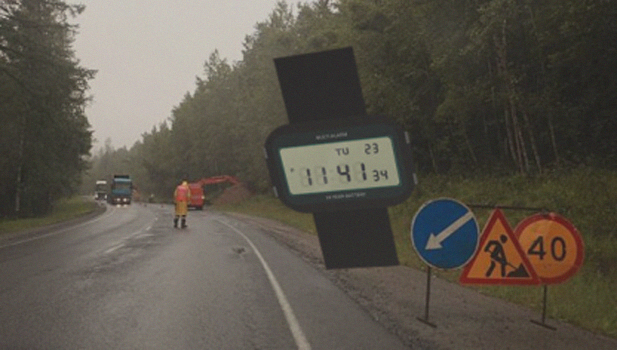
11:41:34
